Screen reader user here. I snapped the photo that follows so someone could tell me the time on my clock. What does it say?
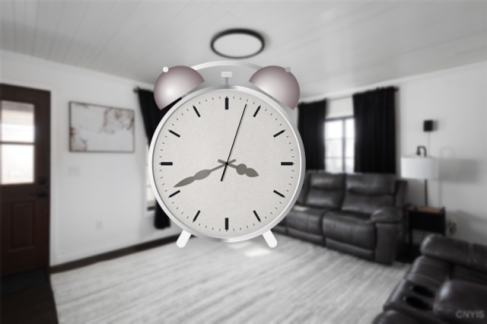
3:41:03
